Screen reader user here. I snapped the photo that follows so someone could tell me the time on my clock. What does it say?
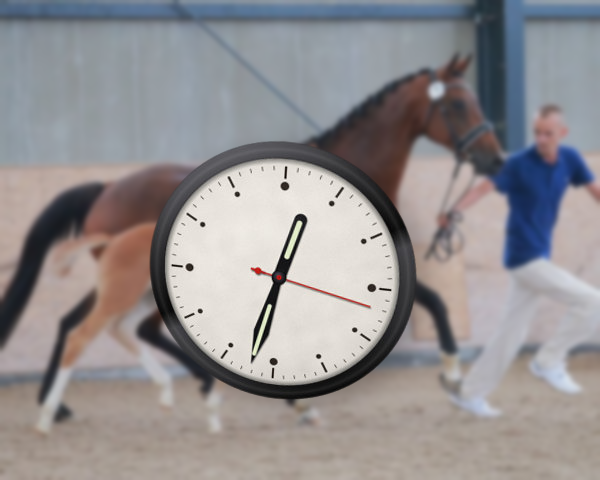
12:32:17
